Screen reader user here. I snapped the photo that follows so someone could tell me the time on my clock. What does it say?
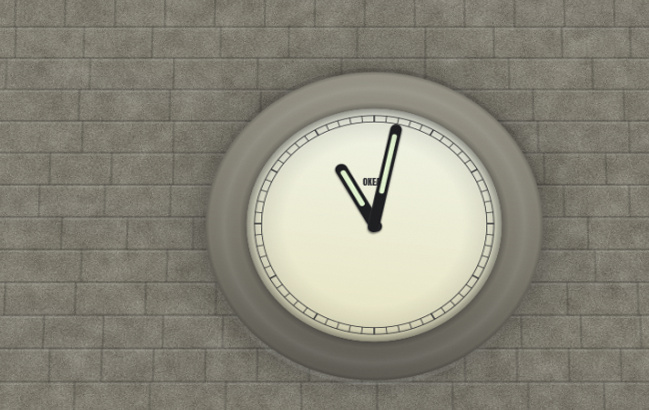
11:02
